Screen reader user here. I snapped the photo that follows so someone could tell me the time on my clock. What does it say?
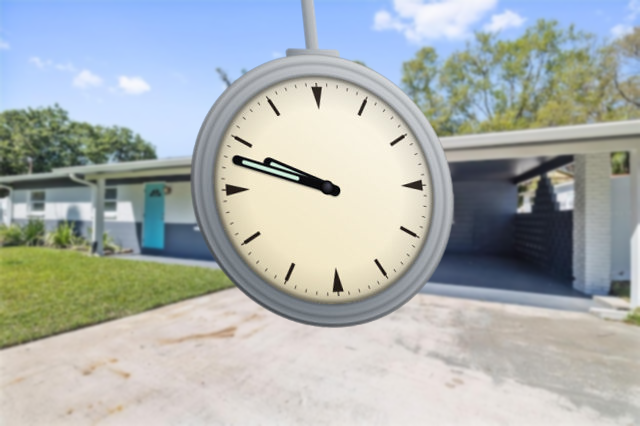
9:48
